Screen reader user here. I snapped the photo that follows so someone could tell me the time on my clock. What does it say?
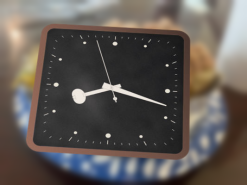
8:17:57
